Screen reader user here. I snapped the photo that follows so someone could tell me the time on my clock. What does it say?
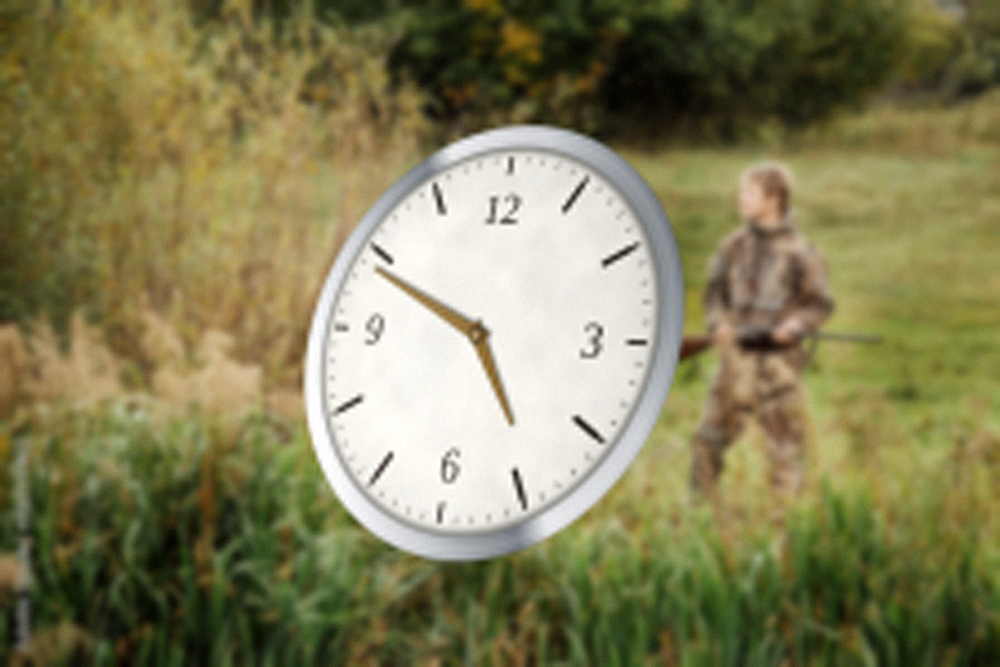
4:49
